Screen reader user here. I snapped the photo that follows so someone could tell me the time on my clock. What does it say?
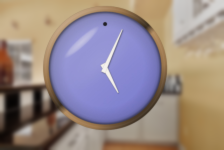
5:04
